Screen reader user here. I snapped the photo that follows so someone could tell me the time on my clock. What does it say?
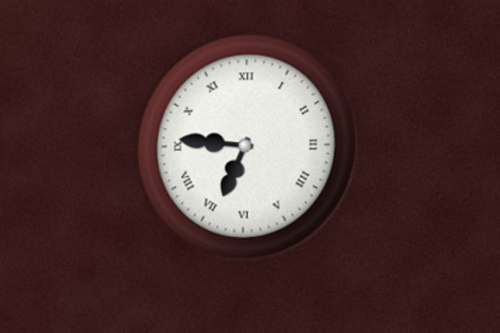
6:46
